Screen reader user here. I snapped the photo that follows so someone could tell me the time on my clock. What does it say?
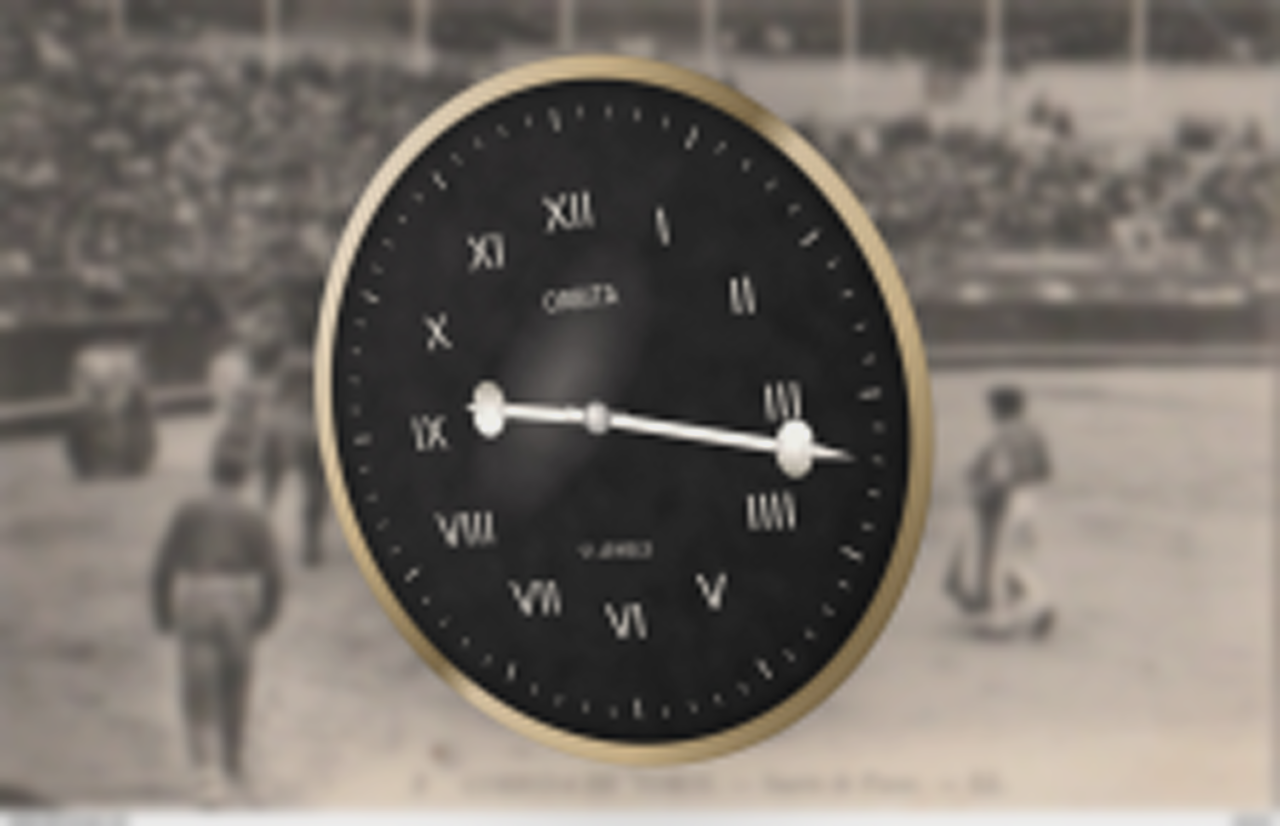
9:17
